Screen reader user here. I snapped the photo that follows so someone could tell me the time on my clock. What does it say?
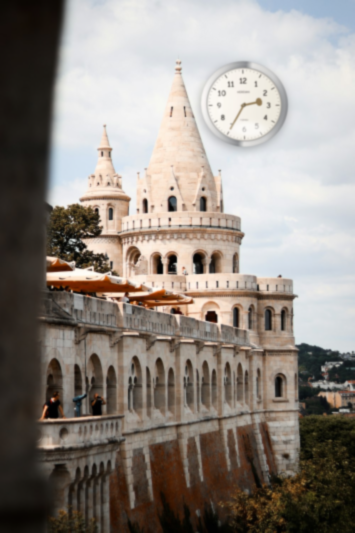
2:35
